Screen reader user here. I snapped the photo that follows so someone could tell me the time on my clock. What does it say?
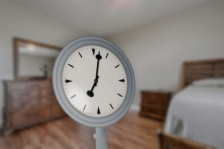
7:02
